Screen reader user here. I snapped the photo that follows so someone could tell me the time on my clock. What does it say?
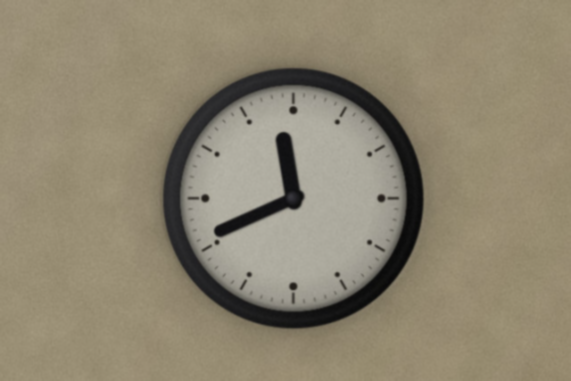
11:41
